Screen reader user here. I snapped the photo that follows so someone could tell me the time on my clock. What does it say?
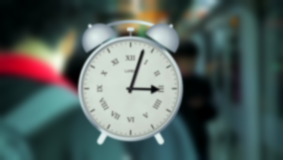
3:03
